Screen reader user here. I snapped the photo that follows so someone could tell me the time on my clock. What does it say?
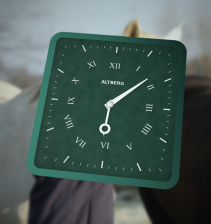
6:08
